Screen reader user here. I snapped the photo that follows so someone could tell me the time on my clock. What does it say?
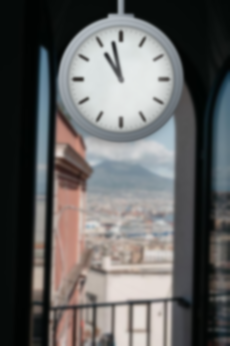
10:58
